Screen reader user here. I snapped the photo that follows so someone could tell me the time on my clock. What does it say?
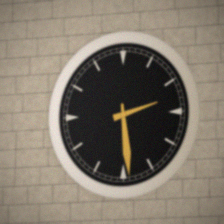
2:29
